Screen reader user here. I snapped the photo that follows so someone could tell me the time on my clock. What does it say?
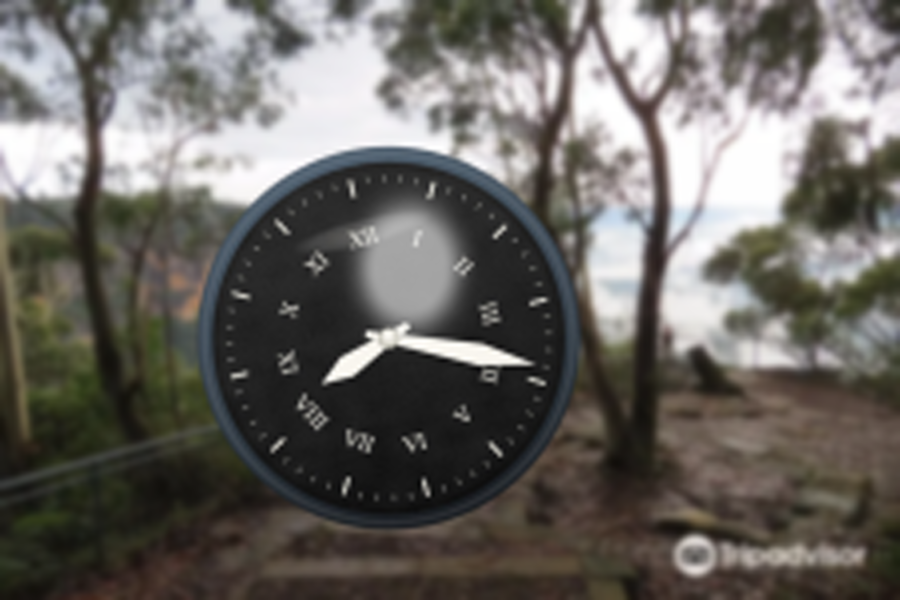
8:19
